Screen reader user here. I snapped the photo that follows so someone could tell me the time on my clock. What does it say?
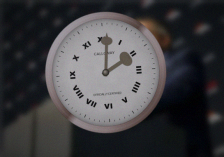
2:01
